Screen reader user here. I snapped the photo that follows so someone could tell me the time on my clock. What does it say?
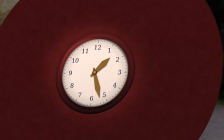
1:27
